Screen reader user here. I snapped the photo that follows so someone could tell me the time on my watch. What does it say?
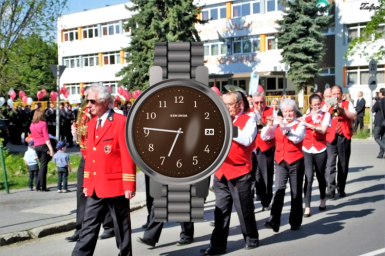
6:46
